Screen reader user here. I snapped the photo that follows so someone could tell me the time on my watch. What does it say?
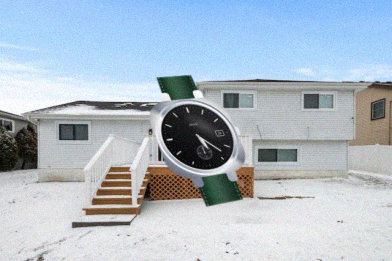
5:23
